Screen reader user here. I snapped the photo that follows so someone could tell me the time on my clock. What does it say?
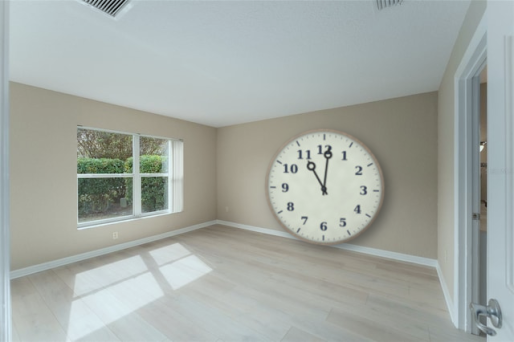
11:01
